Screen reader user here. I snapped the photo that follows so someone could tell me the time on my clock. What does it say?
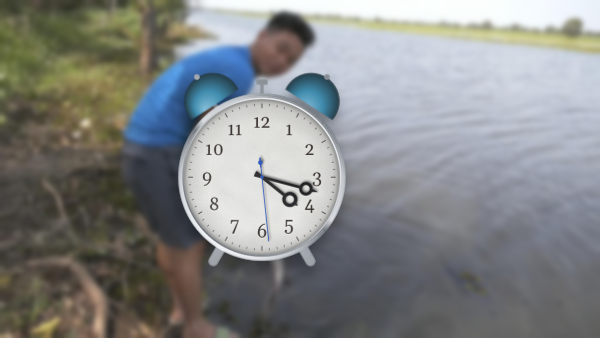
4:17:29
